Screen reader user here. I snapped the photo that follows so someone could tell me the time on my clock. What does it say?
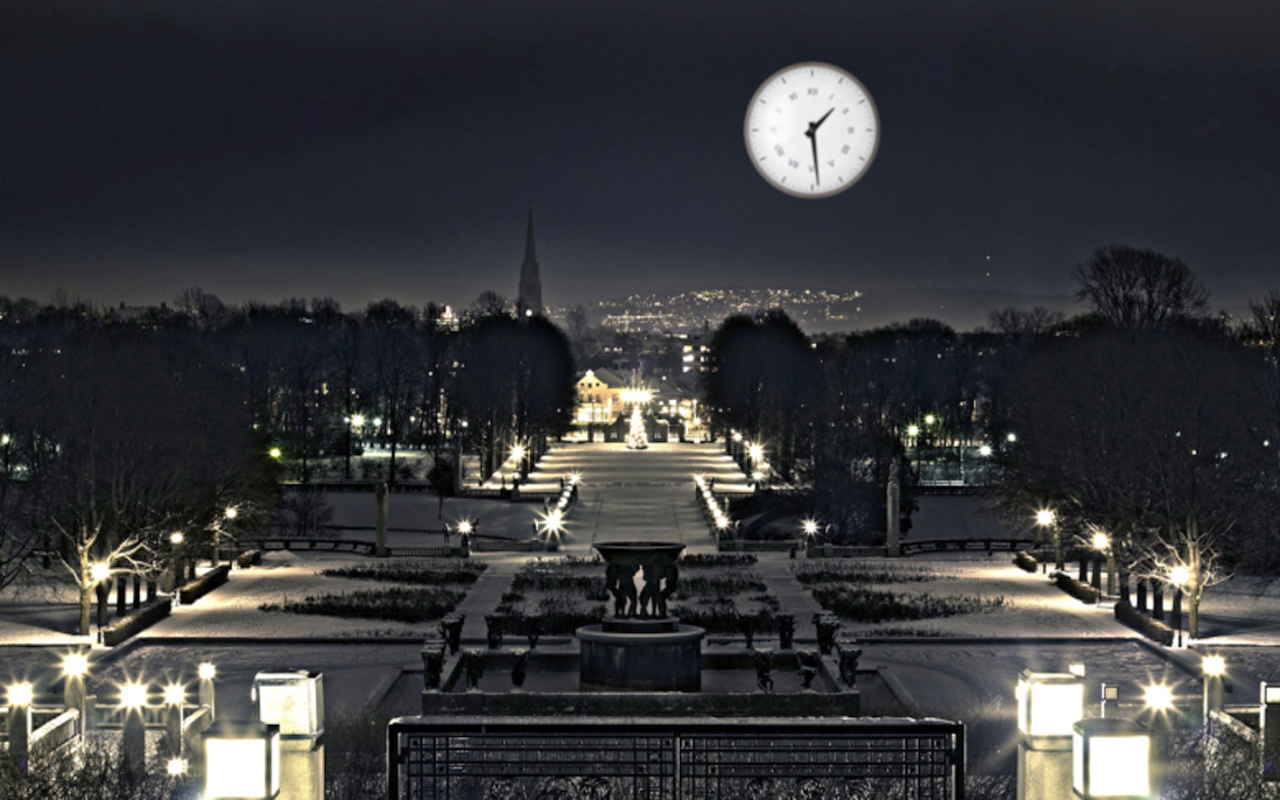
1:29
